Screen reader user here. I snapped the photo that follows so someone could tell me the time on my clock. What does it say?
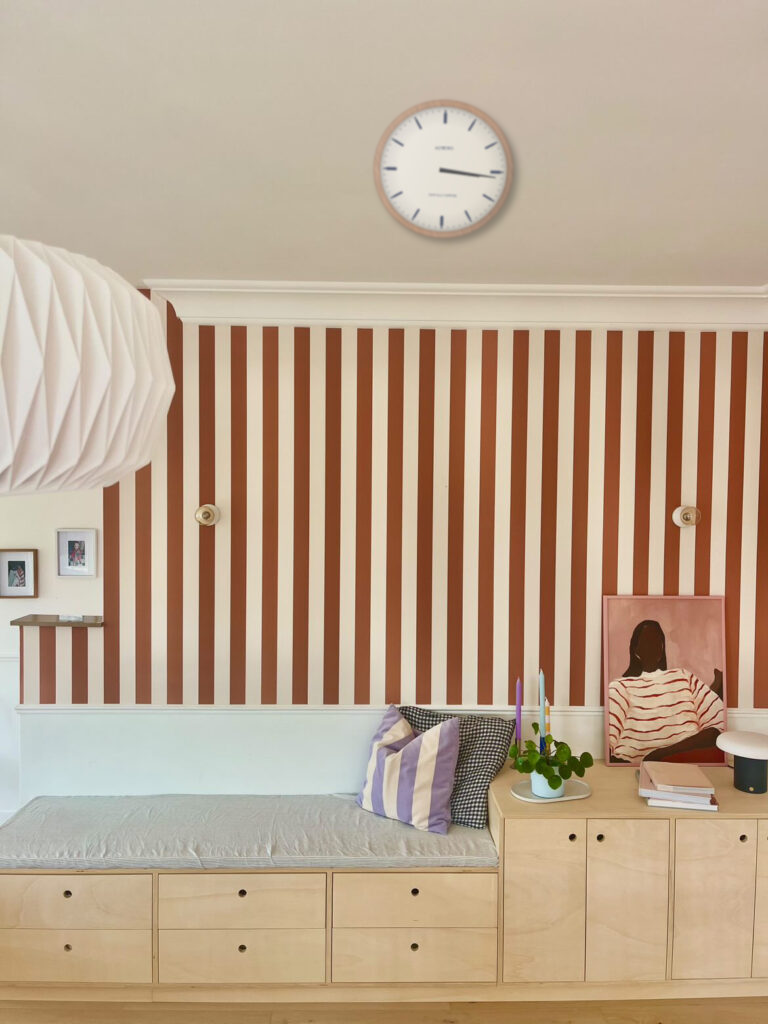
3:16
